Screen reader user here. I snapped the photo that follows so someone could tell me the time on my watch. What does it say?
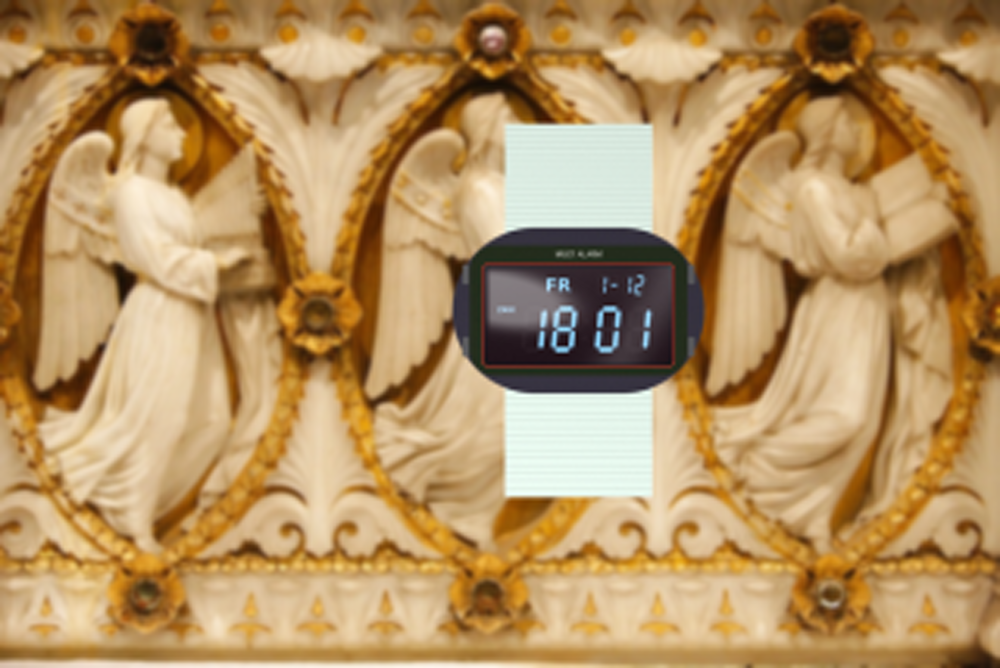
18:01
